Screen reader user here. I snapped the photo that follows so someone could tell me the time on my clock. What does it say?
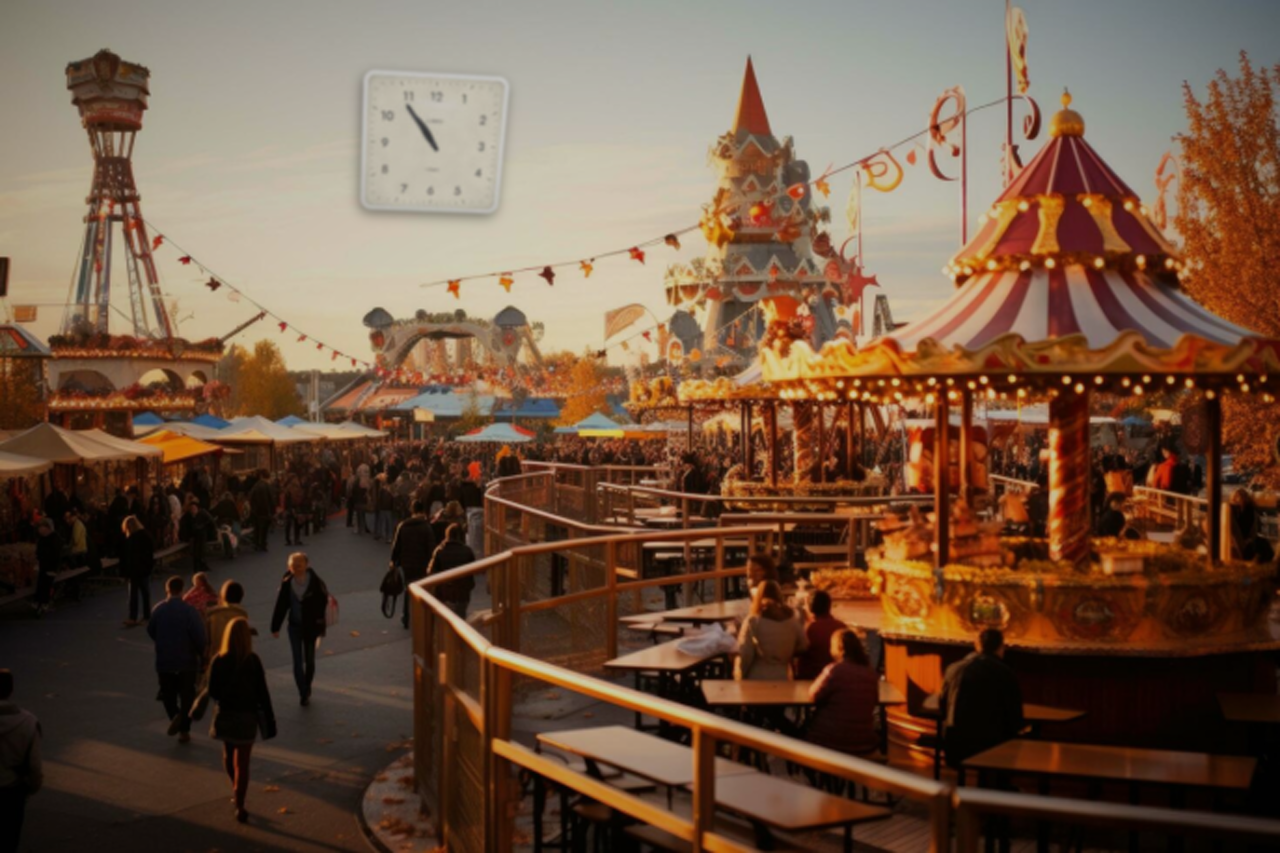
10:54
